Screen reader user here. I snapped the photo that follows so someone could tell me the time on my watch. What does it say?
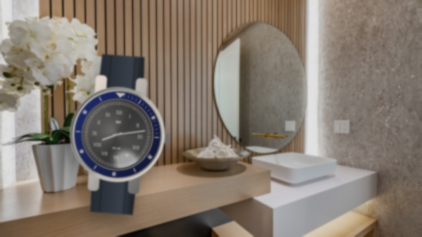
8:13
